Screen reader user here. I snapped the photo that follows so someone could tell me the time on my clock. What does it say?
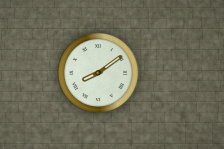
8:09
